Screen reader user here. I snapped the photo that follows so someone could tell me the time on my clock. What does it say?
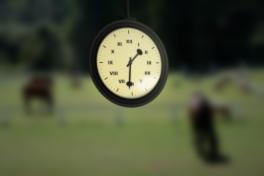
1:31
